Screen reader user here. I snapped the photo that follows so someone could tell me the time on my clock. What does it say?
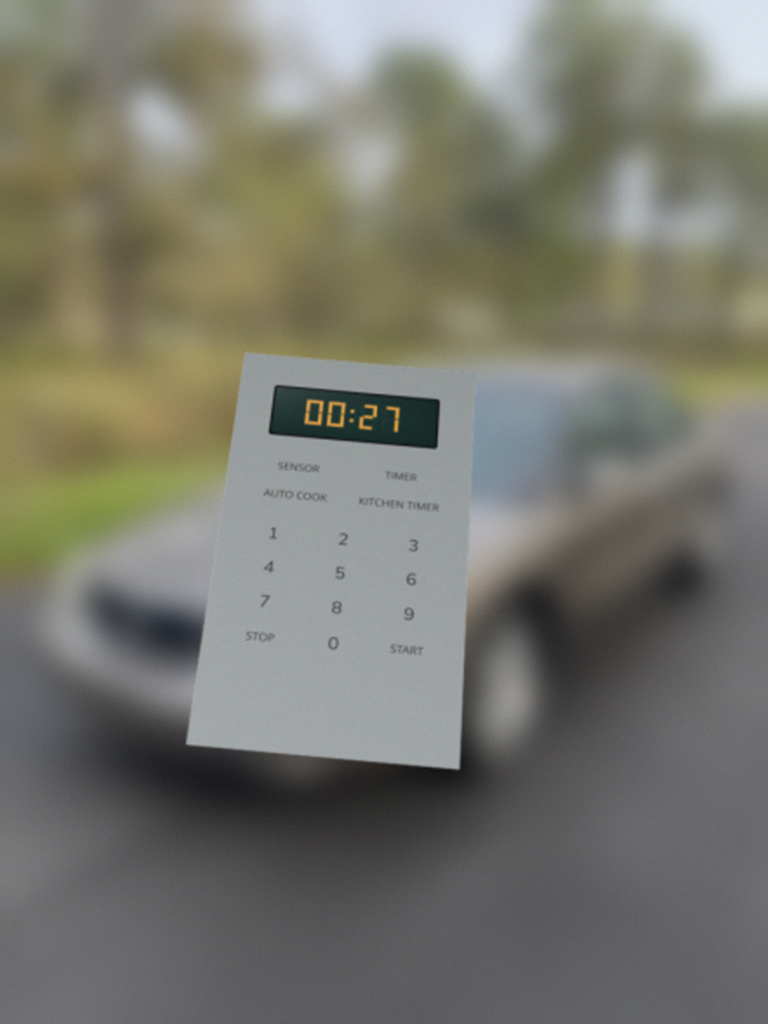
0:27
